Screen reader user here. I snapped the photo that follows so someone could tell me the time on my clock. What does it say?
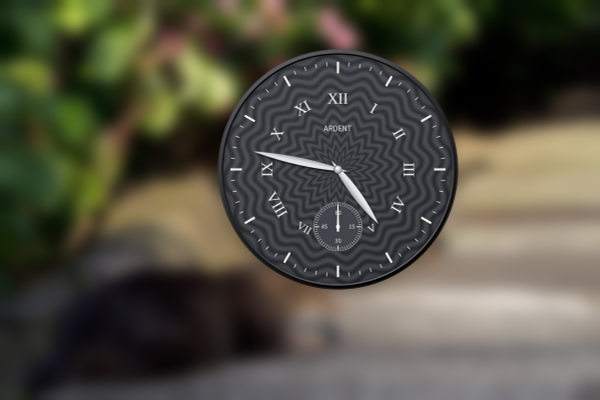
4:47
